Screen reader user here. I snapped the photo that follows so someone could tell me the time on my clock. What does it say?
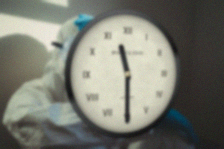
11:30
